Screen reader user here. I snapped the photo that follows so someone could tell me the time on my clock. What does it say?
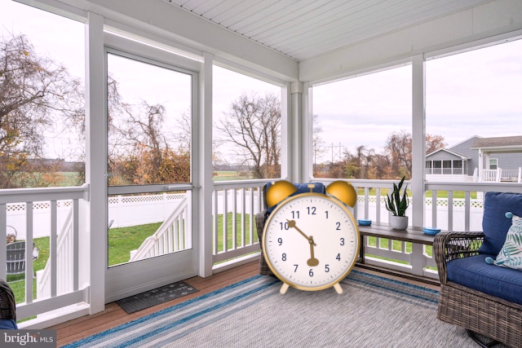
5:52
